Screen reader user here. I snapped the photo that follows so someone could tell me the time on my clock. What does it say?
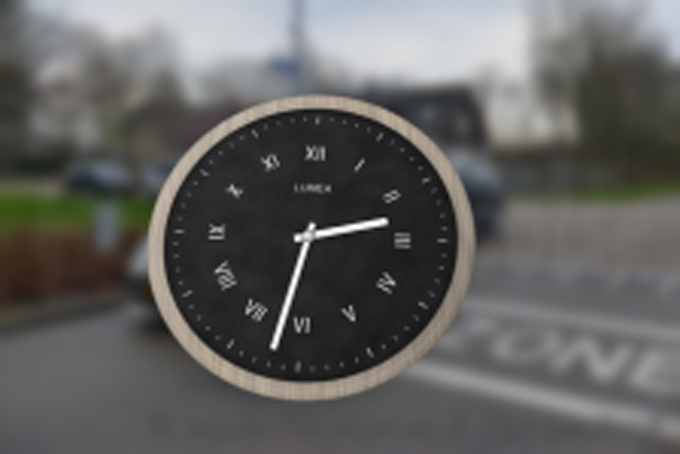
2:32
